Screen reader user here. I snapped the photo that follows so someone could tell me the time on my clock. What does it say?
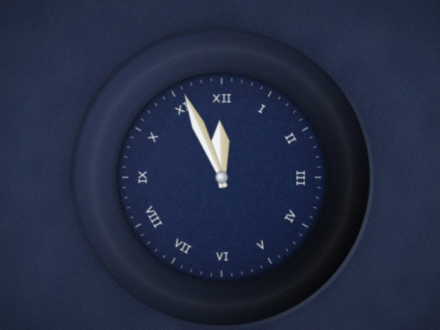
11:56
